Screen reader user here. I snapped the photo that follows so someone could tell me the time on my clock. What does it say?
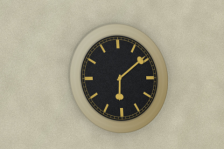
6:09
